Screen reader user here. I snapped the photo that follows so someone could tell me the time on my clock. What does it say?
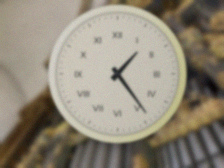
1:24
